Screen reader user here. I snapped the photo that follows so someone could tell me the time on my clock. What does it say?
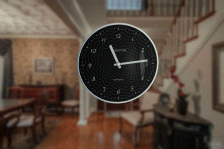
11:14
